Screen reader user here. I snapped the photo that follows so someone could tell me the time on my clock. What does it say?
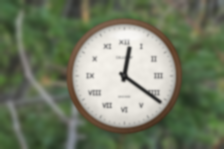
12:21
